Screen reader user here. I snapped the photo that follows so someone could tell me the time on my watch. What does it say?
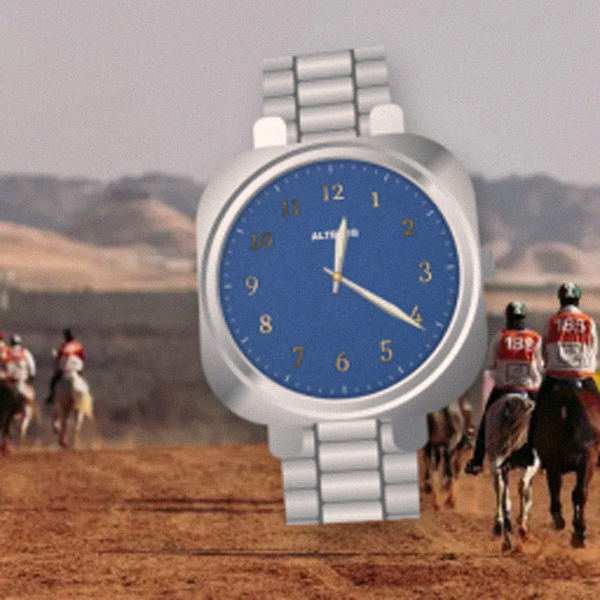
12:21
